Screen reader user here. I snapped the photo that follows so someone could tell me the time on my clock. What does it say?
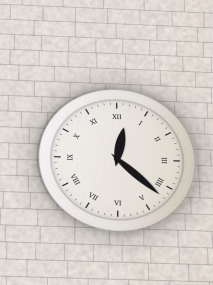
12:22
